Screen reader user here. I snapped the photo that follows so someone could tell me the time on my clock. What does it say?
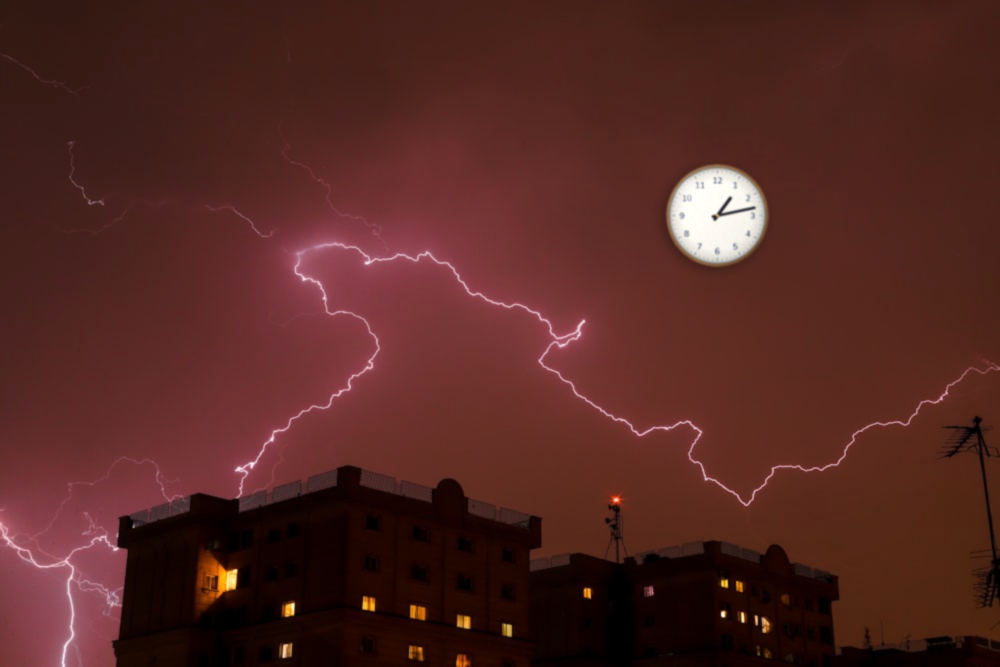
1:13
